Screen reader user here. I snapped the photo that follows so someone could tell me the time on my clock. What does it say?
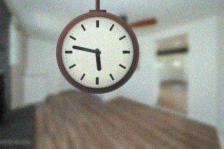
5:47
